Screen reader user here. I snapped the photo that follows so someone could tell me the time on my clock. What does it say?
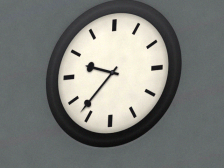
9:37
